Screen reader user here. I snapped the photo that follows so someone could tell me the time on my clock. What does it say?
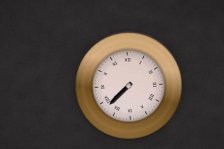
7:38
